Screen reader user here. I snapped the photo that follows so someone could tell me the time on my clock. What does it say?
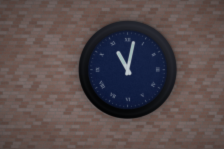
11:02
